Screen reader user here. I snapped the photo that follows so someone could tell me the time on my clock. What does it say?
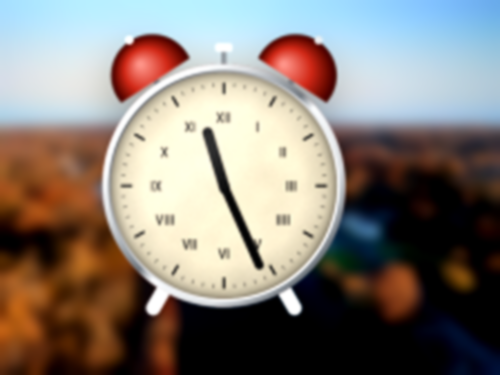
11:26
